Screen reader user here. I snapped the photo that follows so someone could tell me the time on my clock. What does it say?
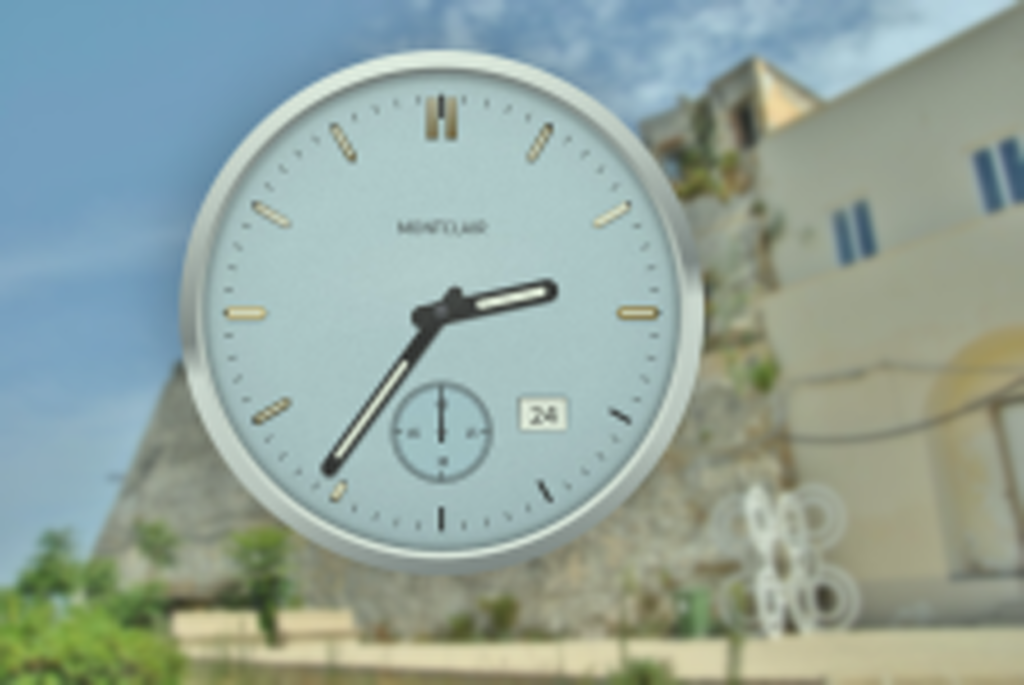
2:36
